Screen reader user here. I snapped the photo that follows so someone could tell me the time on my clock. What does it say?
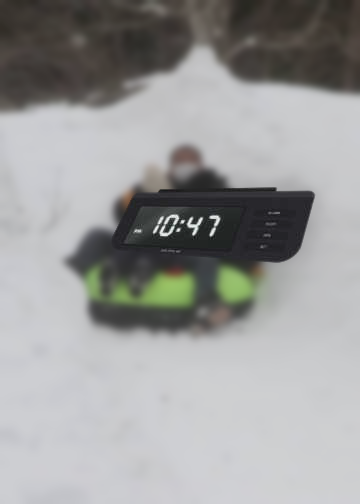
10:47
